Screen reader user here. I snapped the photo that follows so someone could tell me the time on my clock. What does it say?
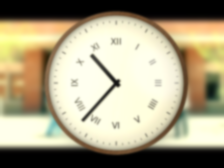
10:37
